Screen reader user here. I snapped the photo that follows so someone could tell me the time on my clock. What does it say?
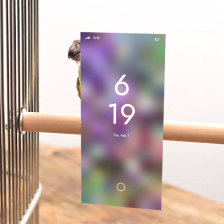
6:19
